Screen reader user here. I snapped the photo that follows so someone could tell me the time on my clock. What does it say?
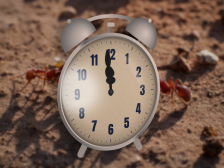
11:59
